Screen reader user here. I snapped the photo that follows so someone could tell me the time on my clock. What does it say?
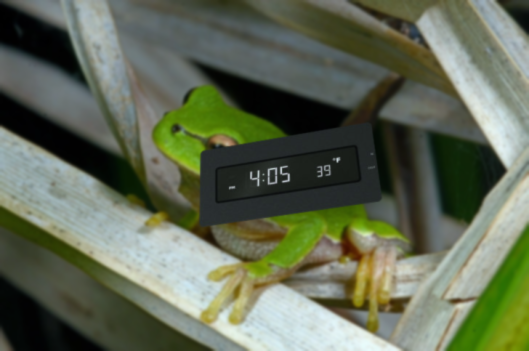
4:05
